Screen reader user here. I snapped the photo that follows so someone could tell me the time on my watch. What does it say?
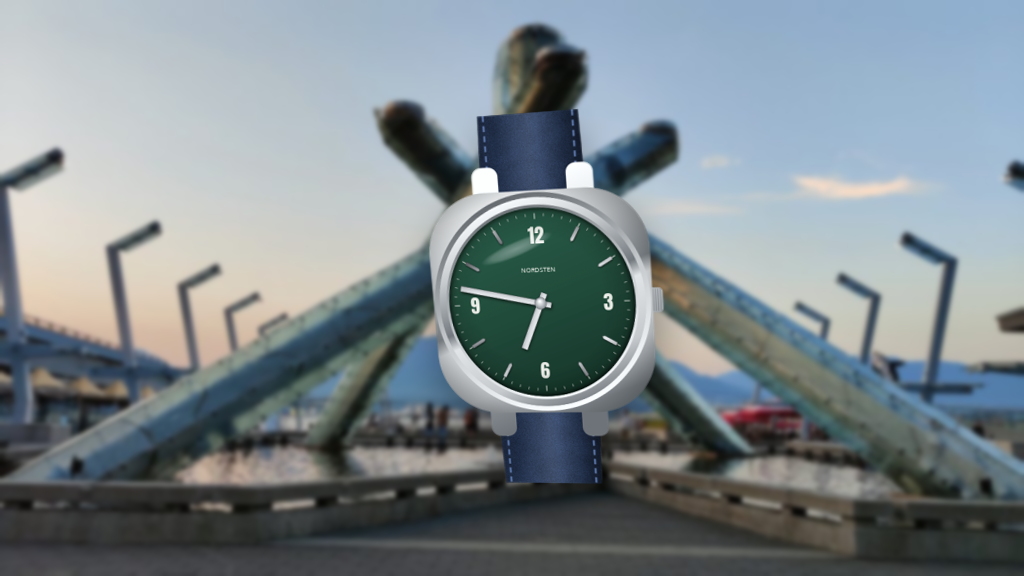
6:47
